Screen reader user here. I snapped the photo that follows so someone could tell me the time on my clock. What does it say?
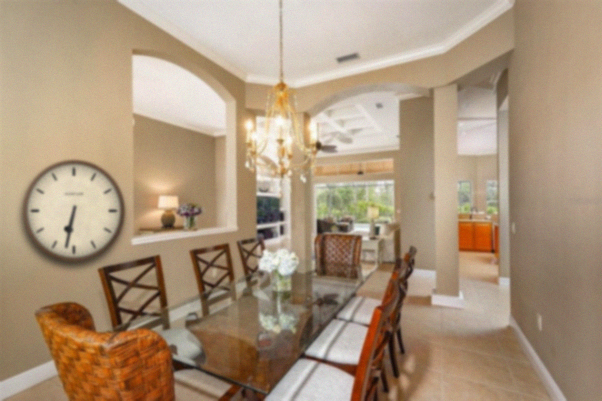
6:32
